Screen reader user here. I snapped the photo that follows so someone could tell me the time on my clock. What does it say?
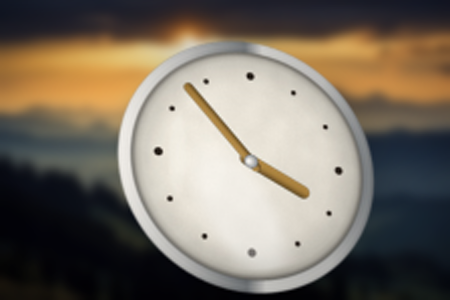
3:53
